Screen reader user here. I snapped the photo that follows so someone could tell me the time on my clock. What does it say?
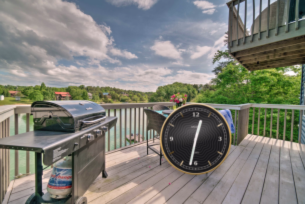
12:32
